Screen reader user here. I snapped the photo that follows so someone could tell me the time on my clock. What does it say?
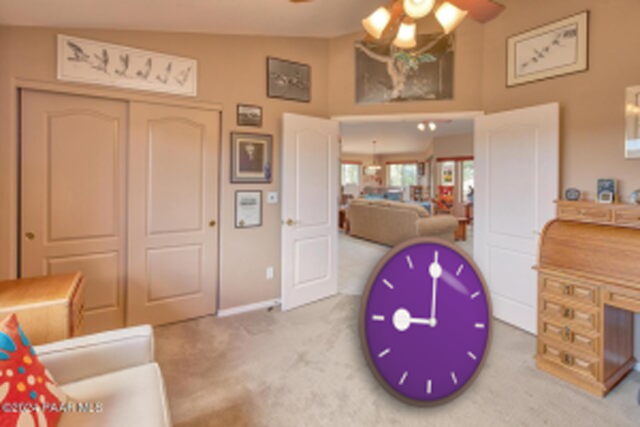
9:00
